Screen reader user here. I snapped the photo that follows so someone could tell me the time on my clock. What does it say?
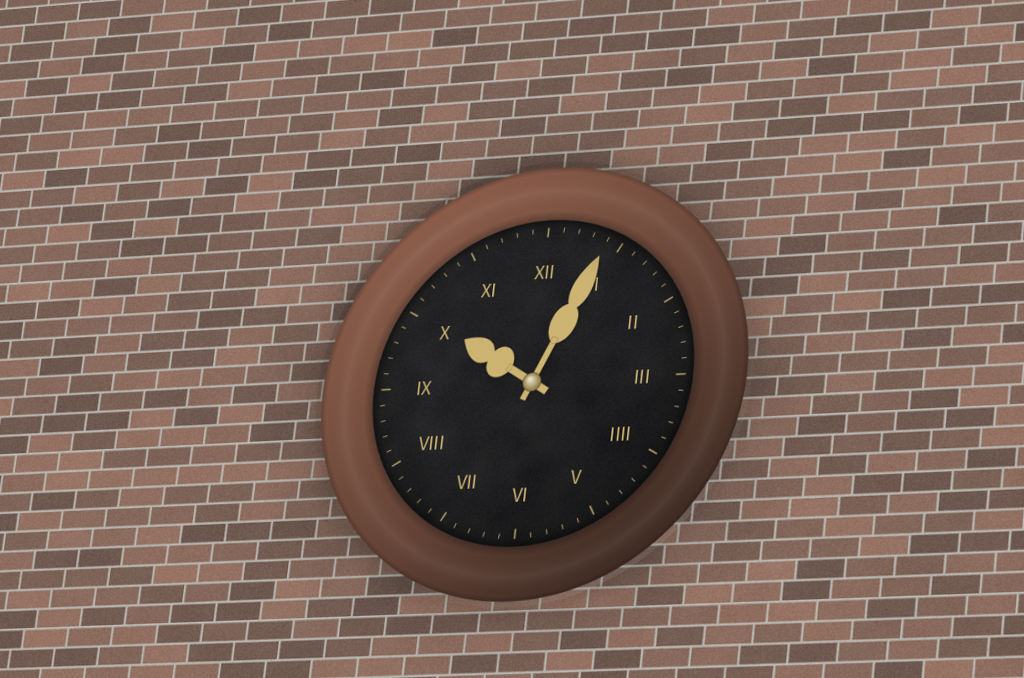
10:04
